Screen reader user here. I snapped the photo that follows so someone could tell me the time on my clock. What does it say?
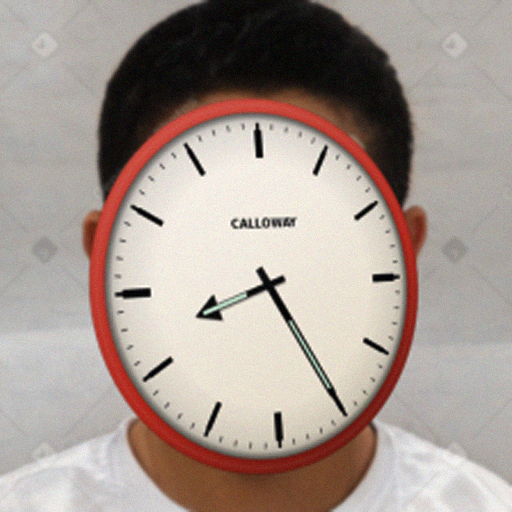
8:25
